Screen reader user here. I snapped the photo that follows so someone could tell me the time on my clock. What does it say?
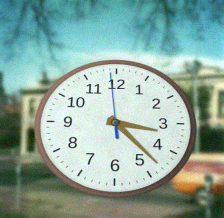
3:22:59
